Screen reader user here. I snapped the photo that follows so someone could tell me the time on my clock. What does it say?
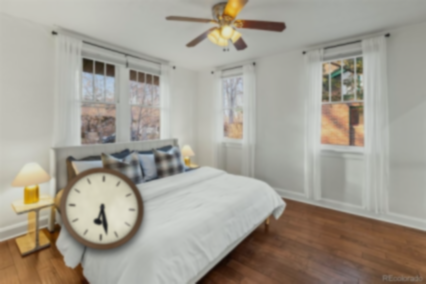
6:28
